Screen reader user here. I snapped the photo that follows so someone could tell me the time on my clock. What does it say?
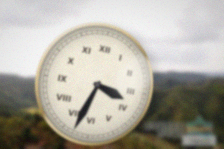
3:33
